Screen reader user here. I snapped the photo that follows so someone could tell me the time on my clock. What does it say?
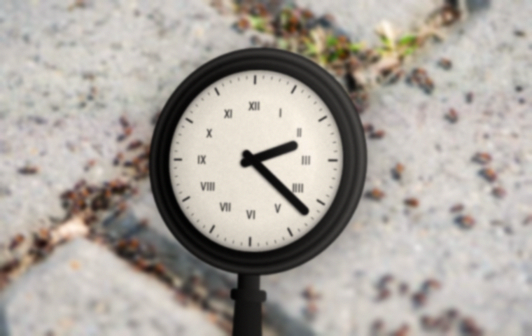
2:22
